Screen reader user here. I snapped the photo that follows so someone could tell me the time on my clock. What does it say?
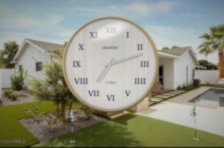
7:12
